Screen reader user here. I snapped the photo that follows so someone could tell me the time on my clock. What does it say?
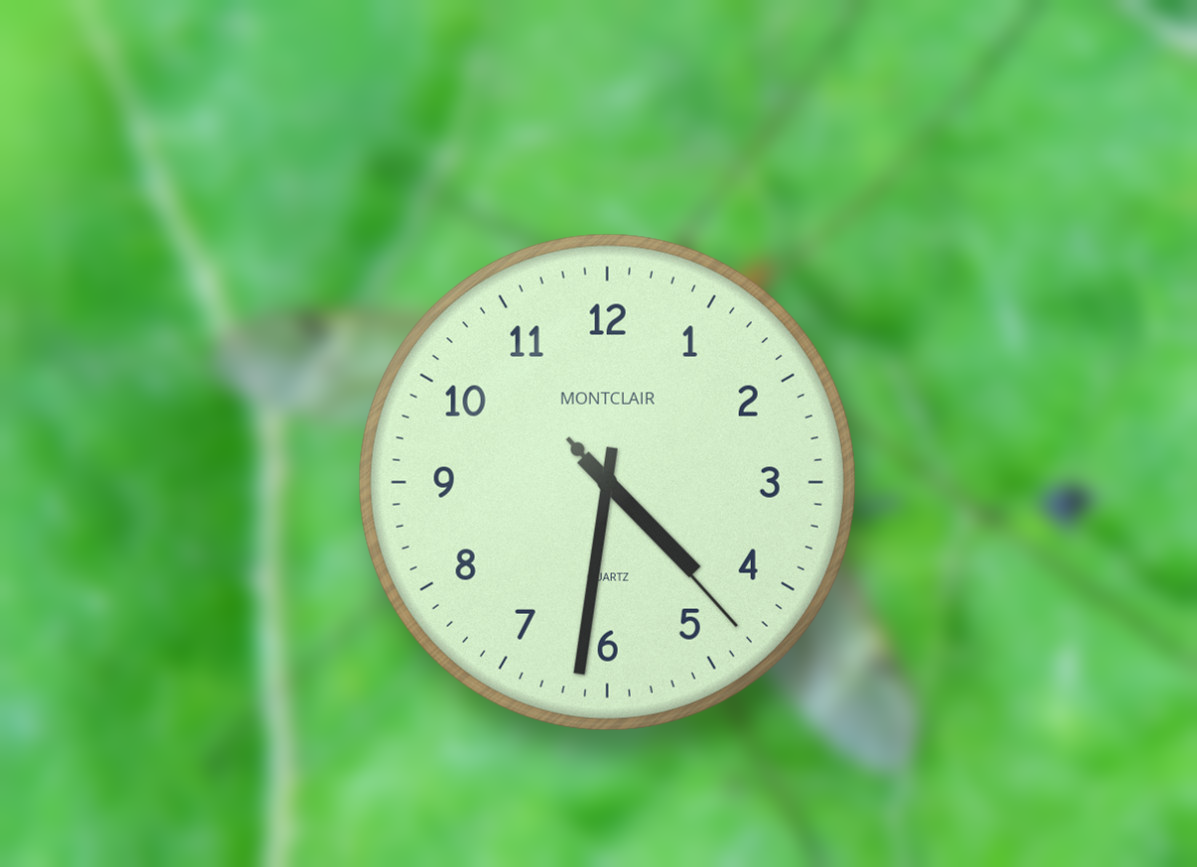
4:31:23
